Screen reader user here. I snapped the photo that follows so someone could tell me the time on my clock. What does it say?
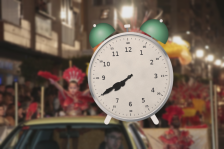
7:40
